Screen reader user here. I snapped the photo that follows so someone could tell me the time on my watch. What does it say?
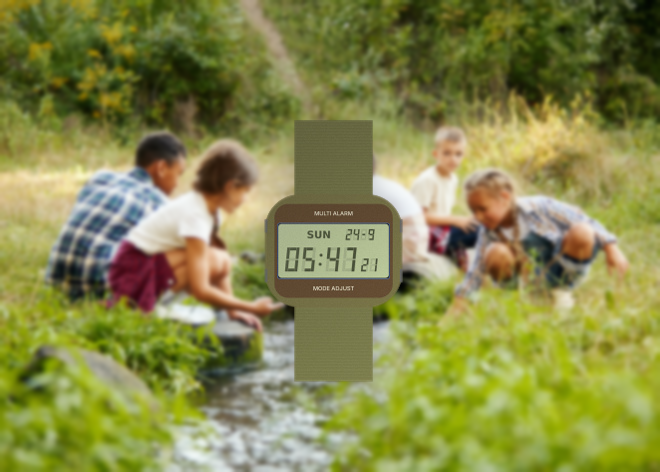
5:47:21
